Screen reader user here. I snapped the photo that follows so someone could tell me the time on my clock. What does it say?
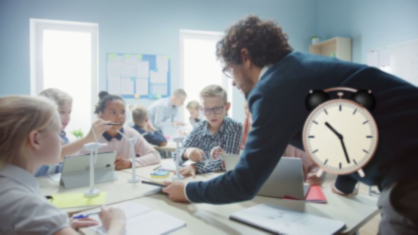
10:27
